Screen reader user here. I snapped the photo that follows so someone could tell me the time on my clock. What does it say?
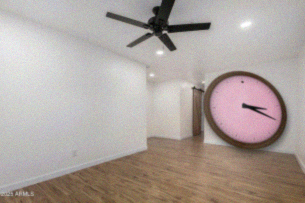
3:20
